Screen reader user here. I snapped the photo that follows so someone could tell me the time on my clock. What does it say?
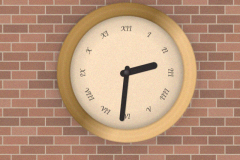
2:31
